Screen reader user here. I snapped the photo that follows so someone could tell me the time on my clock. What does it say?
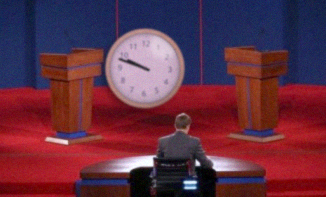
9:48
